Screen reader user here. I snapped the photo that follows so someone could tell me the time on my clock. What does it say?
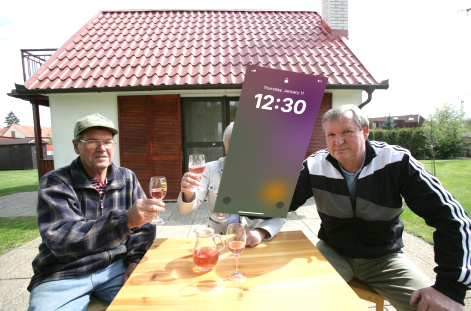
12:30
